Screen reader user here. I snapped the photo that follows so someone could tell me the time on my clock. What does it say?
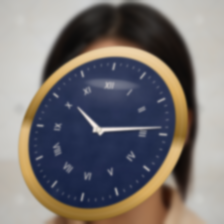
10:14
